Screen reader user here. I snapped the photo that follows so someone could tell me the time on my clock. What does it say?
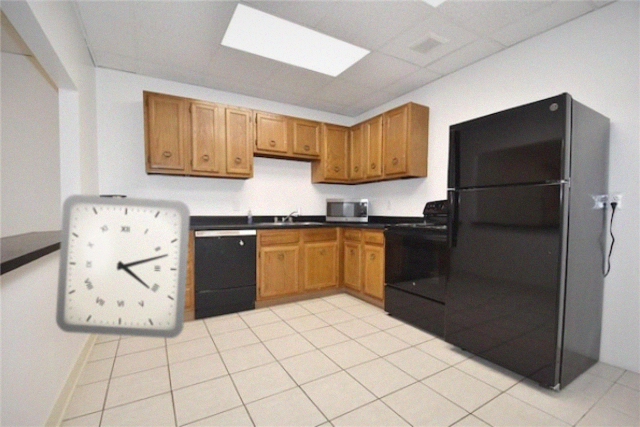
4:12
